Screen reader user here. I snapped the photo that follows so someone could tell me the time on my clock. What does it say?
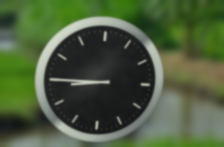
8:45
